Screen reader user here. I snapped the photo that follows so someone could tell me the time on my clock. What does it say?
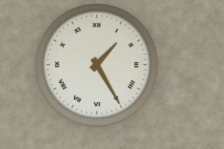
1:25
